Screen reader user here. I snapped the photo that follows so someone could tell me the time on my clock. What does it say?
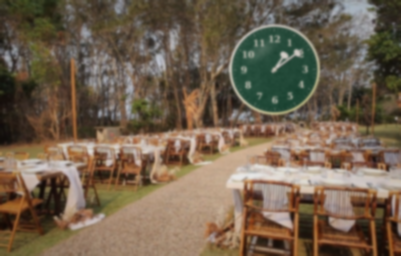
1:09
